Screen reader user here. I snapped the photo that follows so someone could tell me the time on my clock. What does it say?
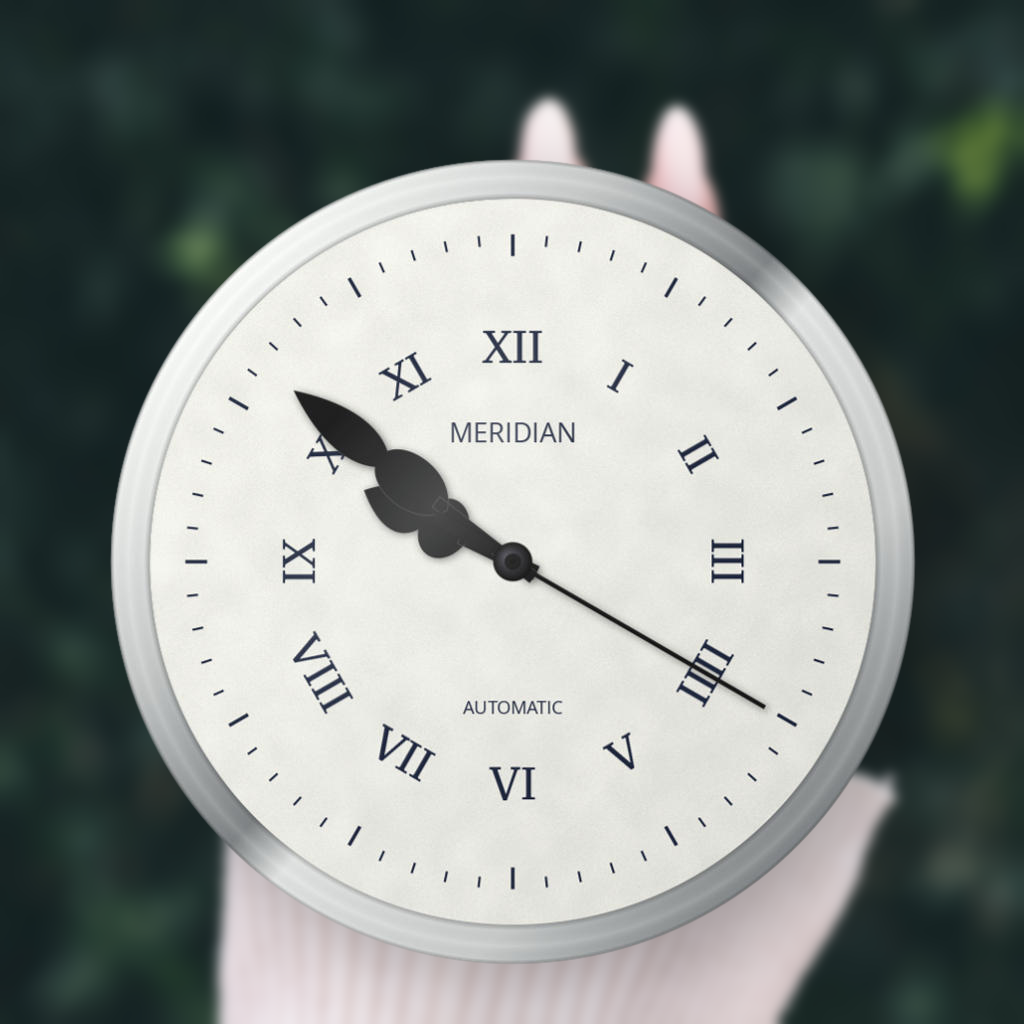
9:51:20
